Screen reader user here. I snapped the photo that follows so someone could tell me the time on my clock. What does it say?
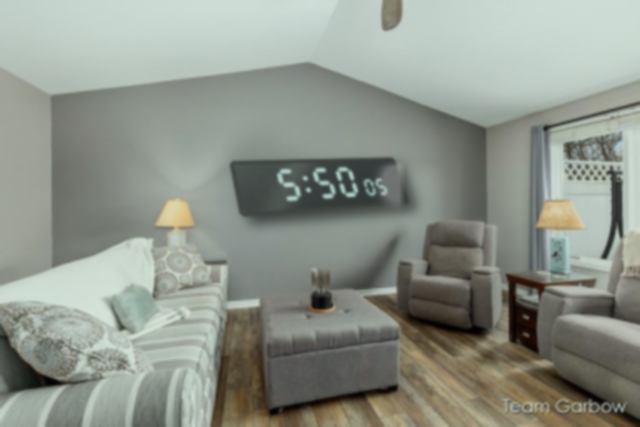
5:50:05
